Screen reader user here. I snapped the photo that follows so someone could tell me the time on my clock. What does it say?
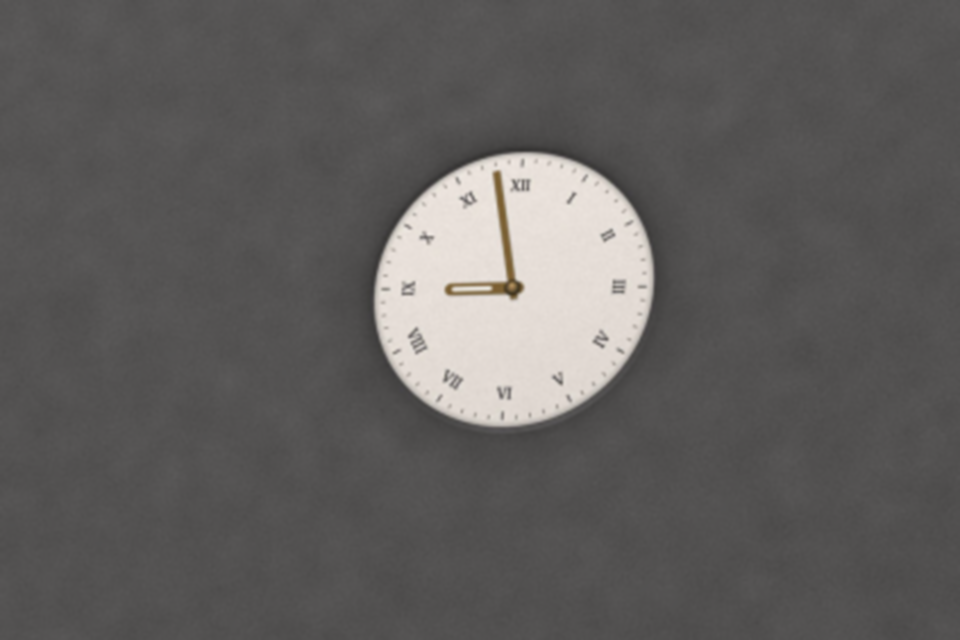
8:58
